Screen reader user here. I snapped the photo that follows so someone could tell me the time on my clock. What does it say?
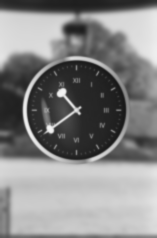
10:39
